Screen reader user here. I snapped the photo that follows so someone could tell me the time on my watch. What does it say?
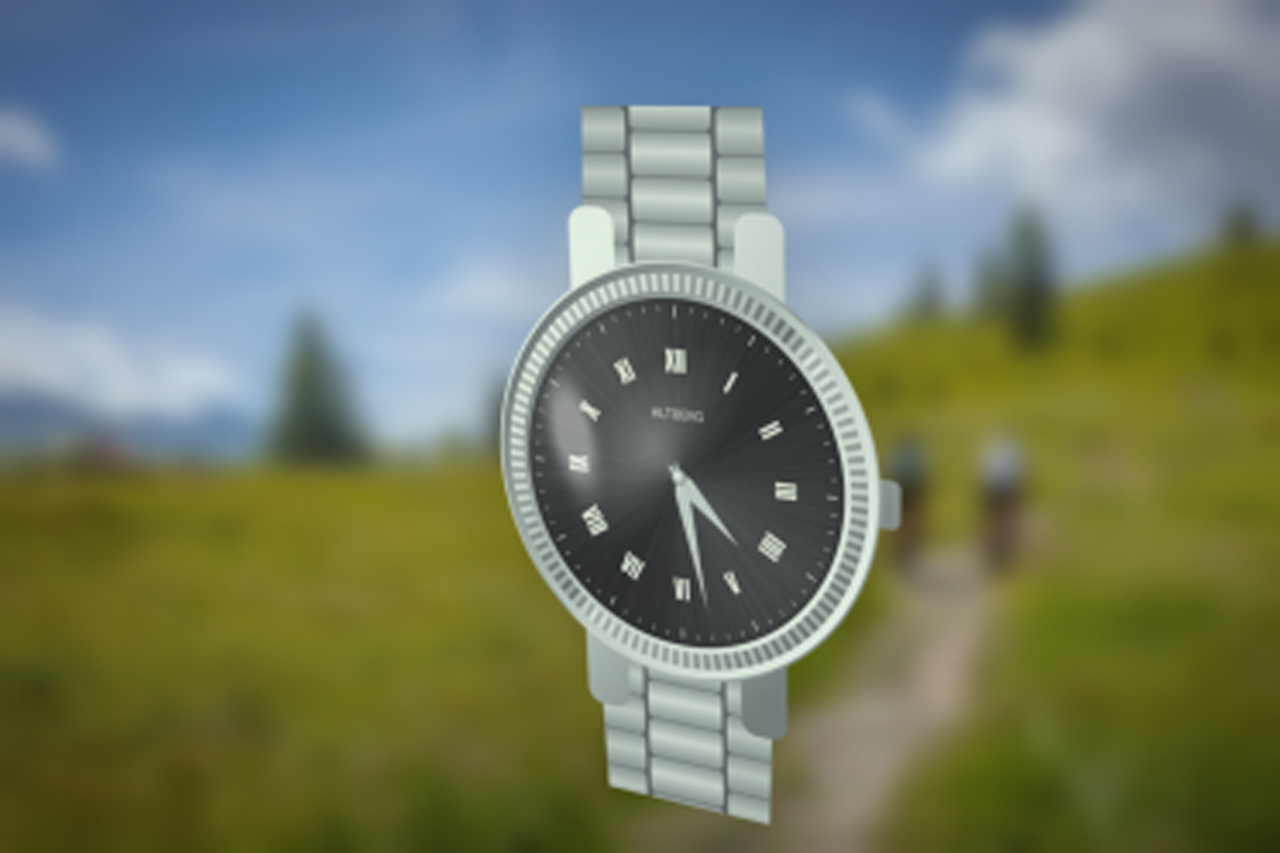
4:28
